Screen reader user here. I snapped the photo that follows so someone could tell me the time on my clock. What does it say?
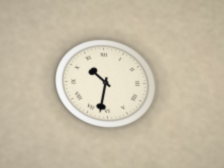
10:32
